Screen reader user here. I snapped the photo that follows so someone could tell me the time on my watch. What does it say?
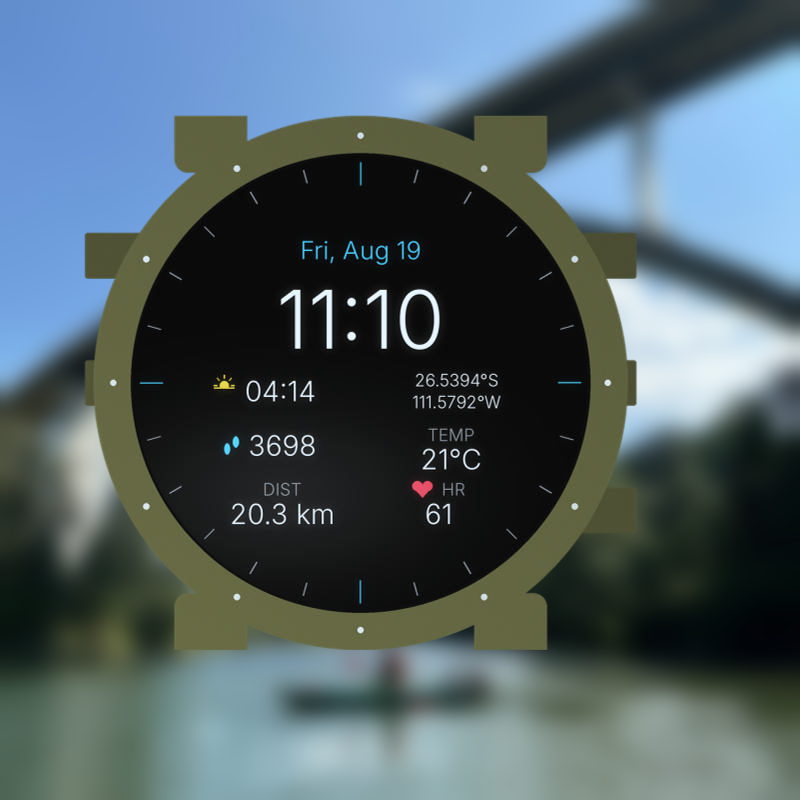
11:10
